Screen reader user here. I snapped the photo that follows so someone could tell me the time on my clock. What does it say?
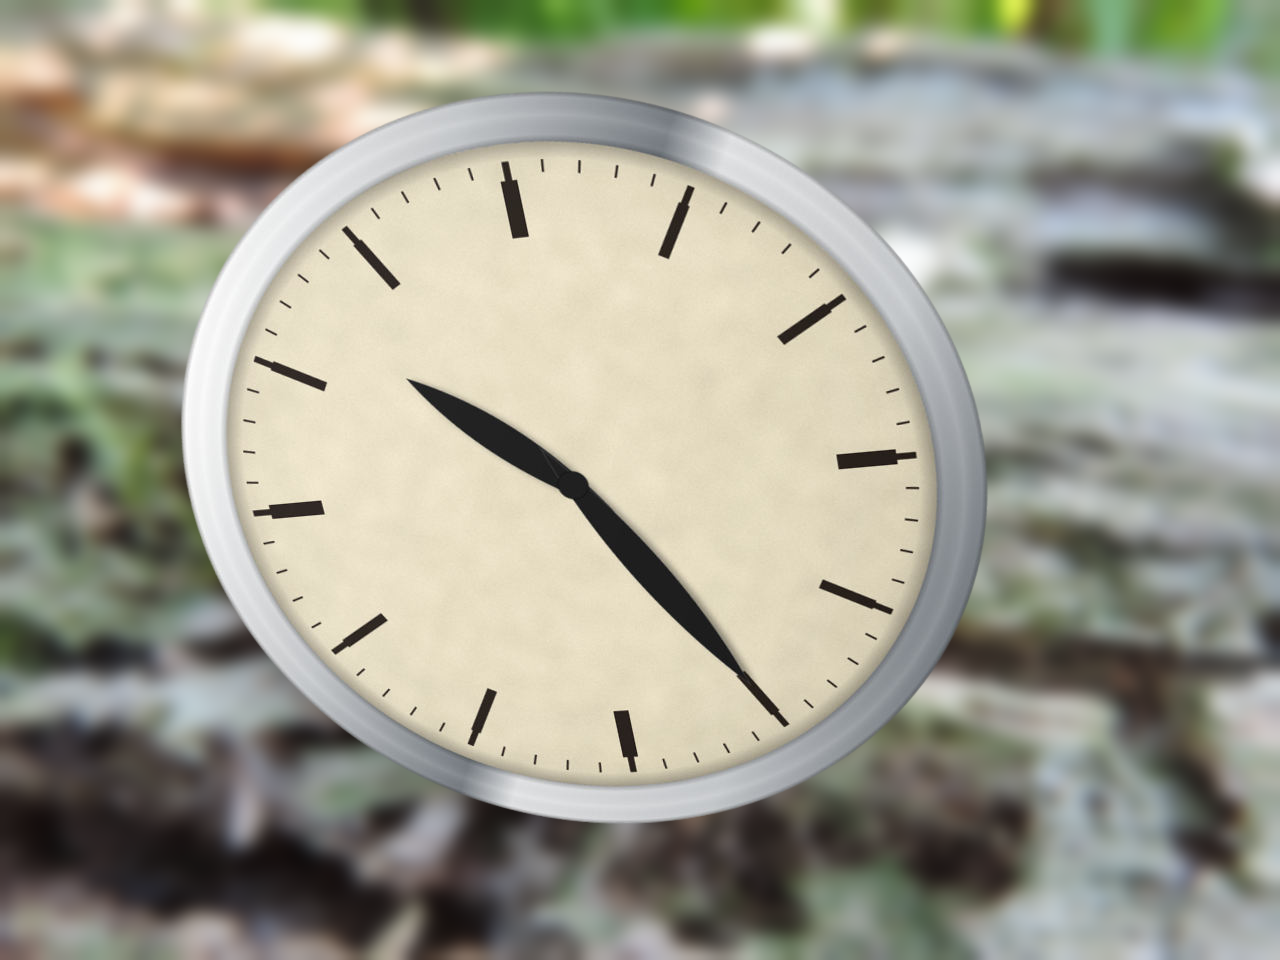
10:25
